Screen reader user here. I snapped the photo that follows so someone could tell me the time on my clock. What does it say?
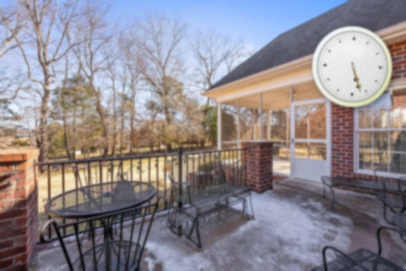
5:27
